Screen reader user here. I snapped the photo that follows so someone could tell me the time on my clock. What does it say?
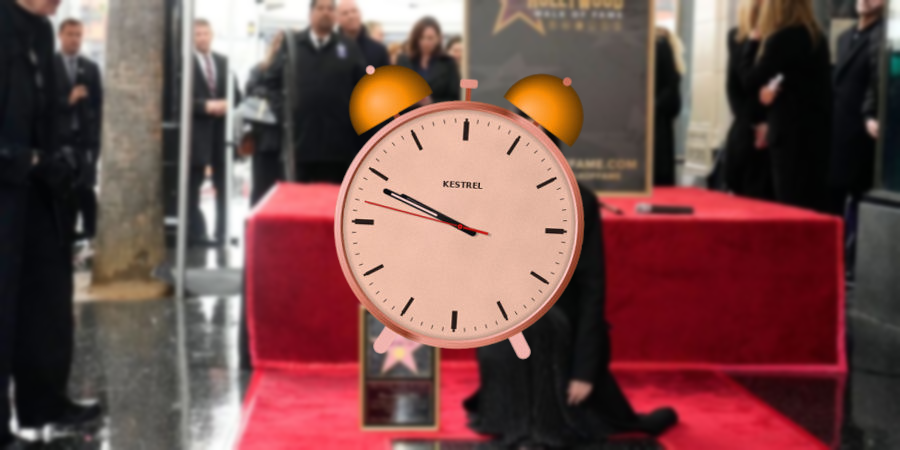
9:48:47
